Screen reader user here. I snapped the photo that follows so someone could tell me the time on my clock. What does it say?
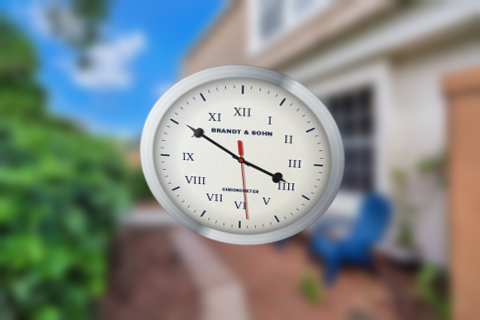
3:50:29
